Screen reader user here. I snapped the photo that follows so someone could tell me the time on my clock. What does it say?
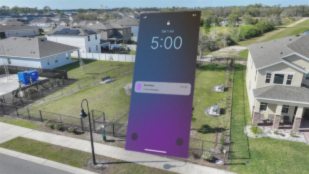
5:00
